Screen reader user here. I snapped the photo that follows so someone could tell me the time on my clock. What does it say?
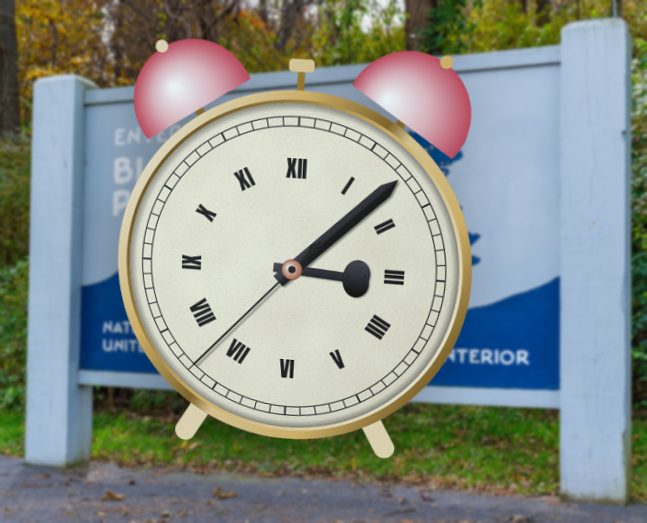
3:07:37
